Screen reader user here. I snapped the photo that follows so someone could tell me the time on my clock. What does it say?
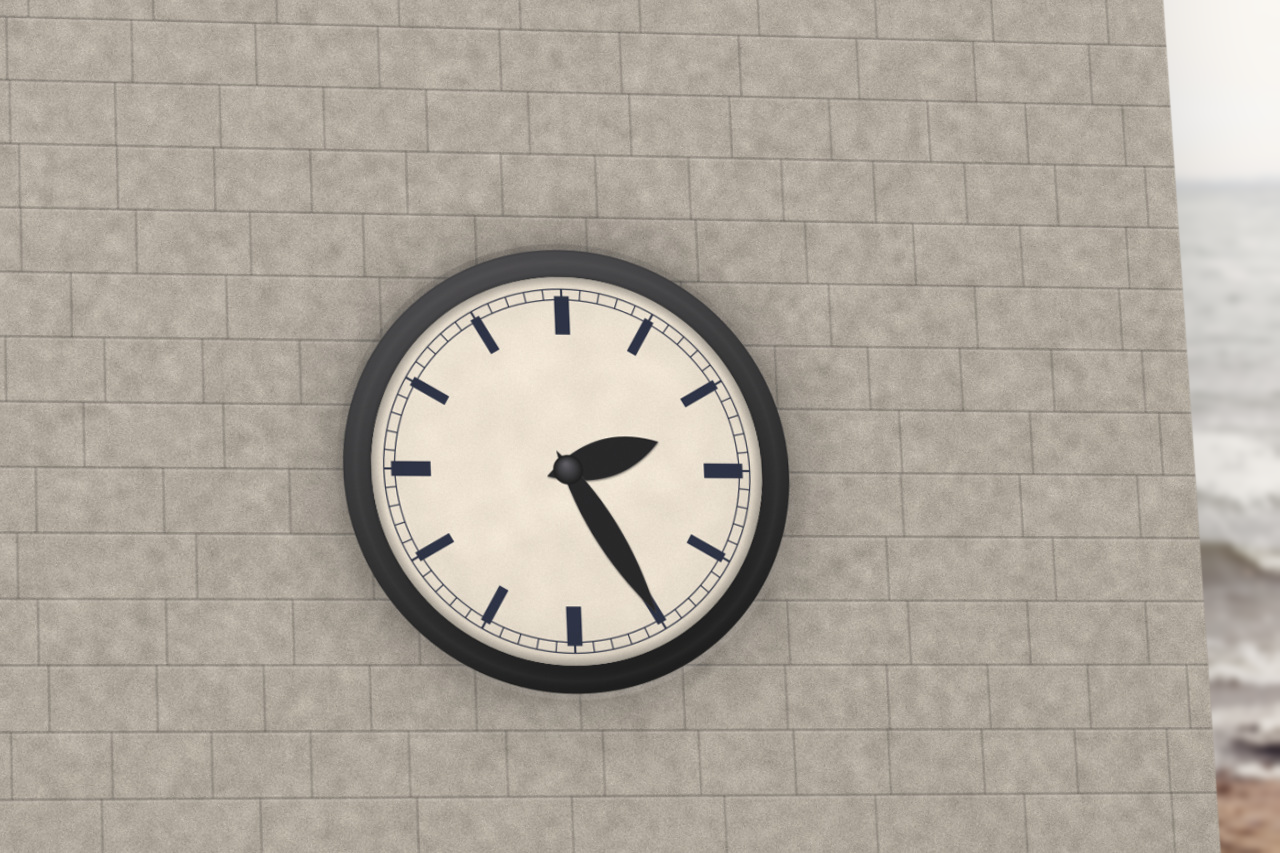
2:25
